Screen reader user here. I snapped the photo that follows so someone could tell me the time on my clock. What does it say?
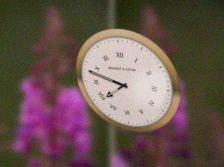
7:48
